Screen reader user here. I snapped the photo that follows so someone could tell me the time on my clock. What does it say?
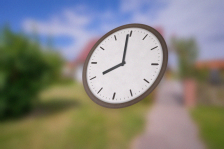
7:59
